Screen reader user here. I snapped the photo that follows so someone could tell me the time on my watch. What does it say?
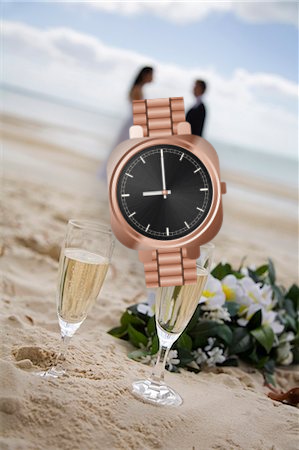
9:00
